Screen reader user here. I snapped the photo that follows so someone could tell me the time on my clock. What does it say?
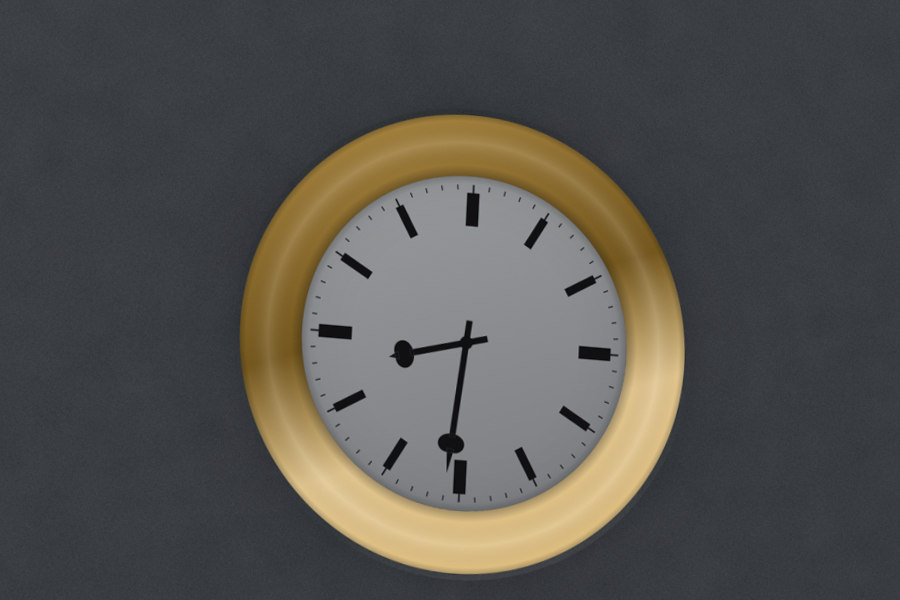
8:31
